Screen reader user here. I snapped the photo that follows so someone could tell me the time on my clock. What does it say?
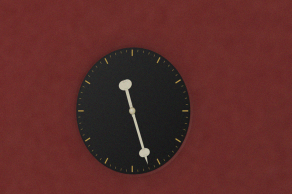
11:27
